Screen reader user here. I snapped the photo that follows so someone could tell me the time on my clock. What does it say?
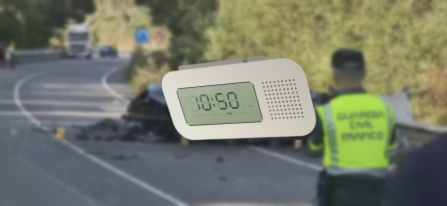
10:50
